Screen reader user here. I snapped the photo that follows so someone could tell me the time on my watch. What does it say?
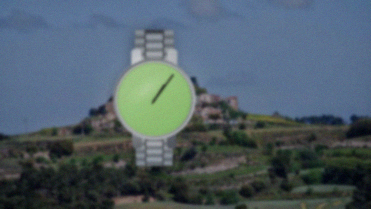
1:06
